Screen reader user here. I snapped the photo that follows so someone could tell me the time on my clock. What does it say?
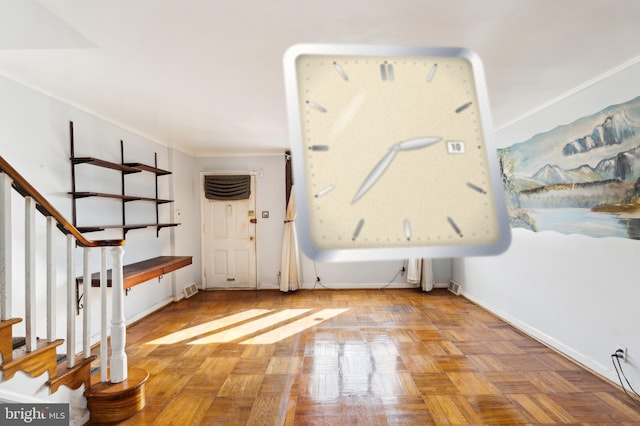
2:37
